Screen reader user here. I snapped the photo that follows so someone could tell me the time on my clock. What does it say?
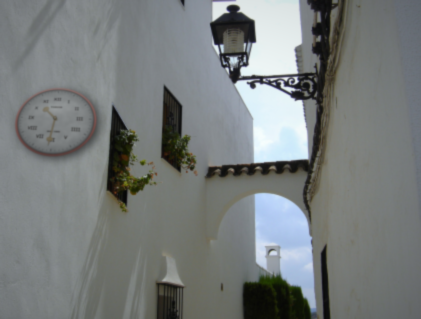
10:31
